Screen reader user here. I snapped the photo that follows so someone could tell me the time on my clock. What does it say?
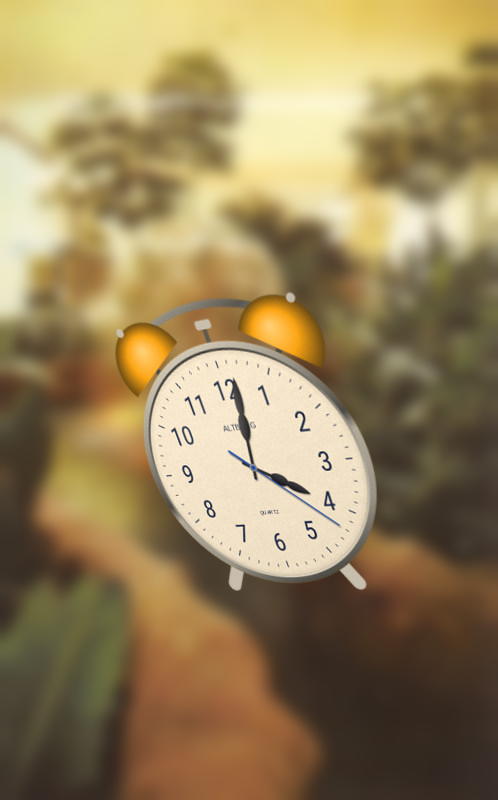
4:01:22
